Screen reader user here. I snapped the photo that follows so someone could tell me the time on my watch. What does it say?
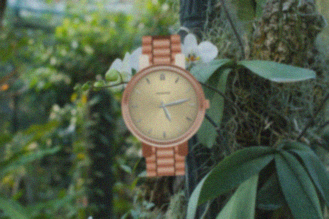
5:13
